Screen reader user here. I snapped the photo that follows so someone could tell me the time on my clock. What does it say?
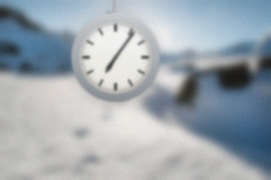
7:06
